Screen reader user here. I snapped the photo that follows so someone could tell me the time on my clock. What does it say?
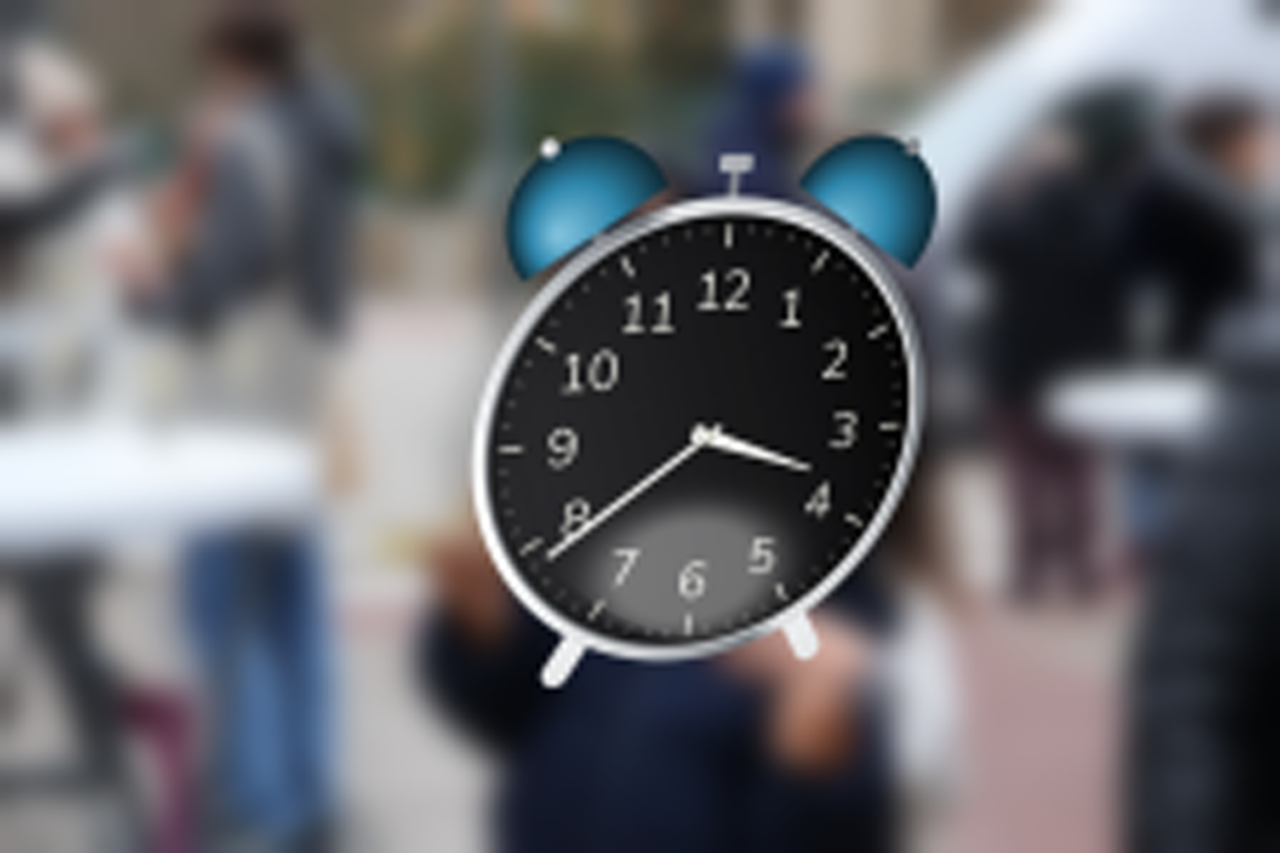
3:39
